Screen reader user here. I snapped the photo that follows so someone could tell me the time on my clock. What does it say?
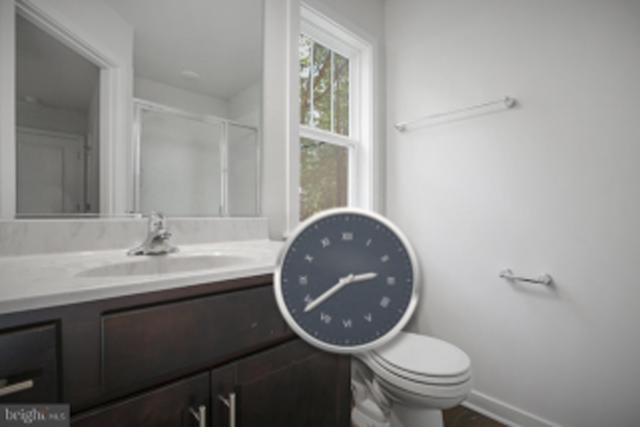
2:39
